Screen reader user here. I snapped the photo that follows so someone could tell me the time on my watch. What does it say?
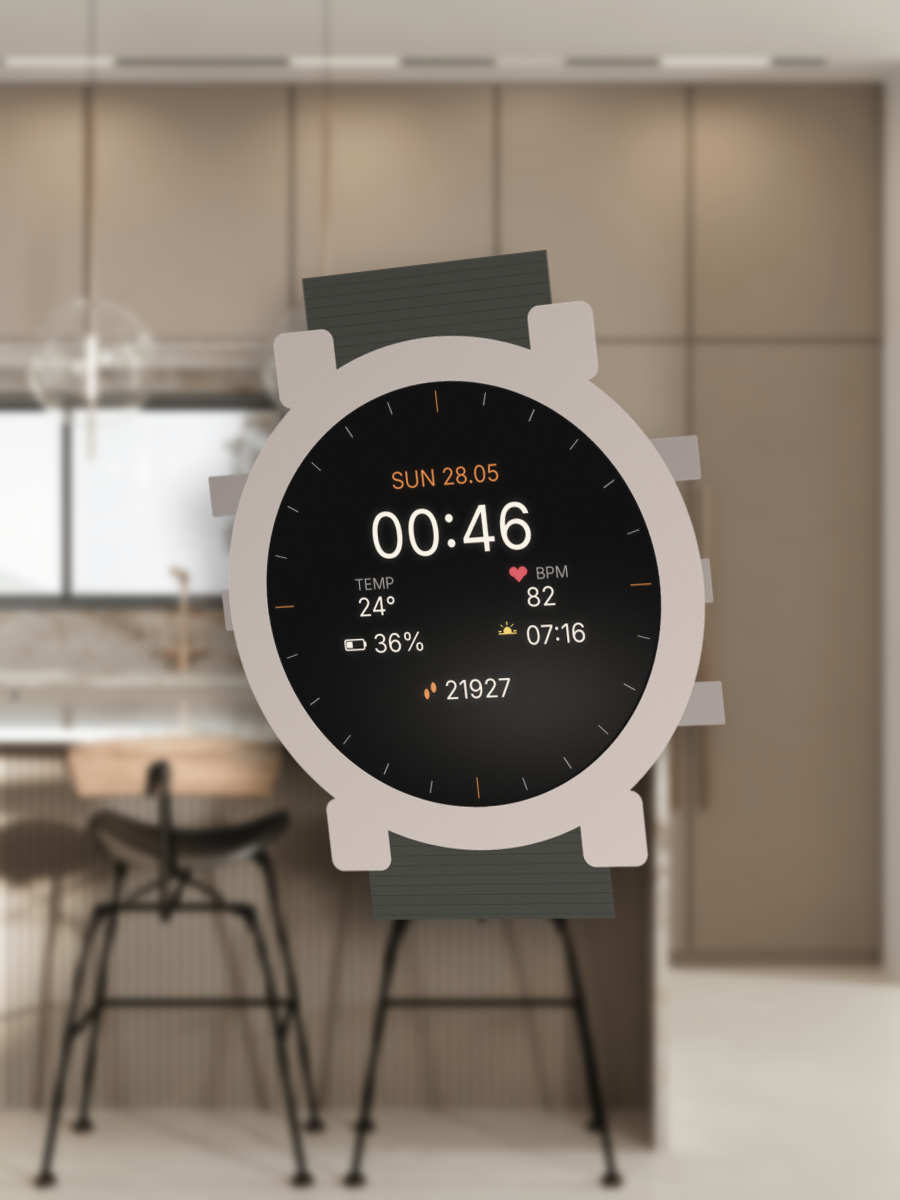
0:46
